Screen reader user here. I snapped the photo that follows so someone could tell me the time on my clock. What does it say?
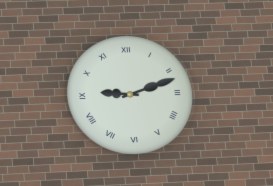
9:12
